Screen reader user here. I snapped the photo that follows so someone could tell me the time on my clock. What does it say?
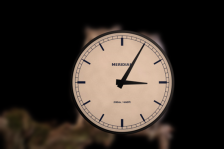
3:05
